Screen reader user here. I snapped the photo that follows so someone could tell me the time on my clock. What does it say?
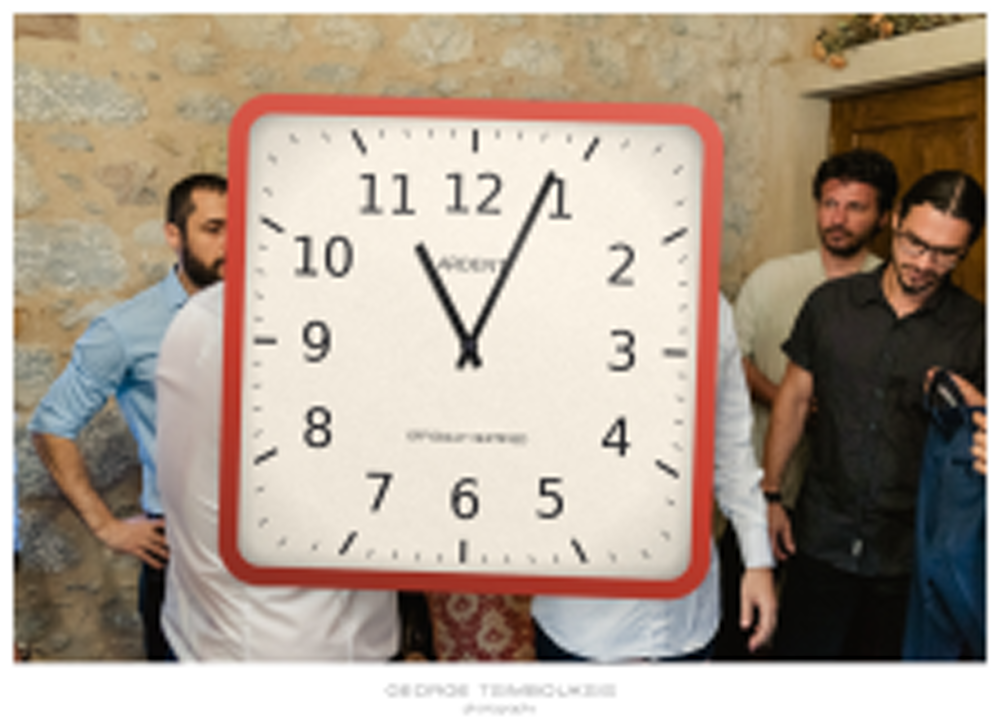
11:04
